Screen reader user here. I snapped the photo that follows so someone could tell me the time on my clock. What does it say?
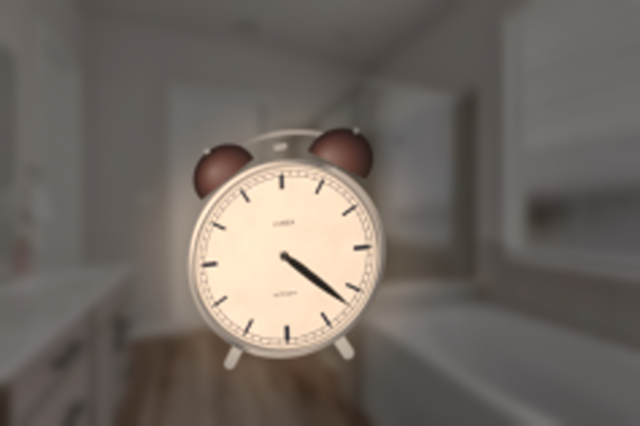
4:22
